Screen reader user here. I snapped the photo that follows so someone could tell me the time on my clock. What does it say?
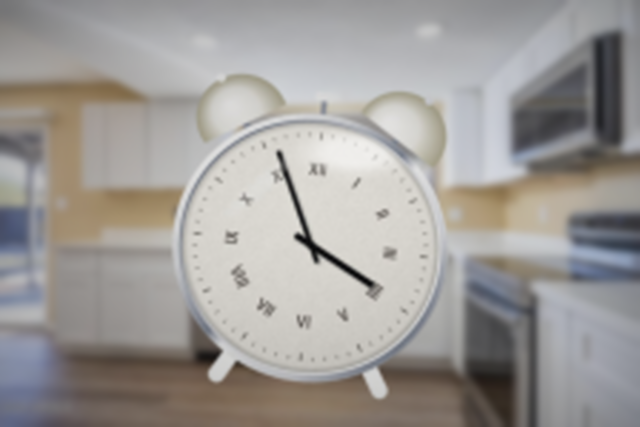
3:56
